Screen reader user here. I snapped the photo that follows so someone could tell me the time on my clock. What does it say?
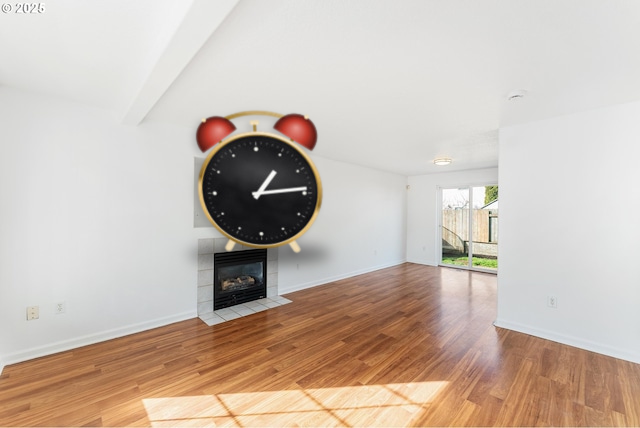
1:14
